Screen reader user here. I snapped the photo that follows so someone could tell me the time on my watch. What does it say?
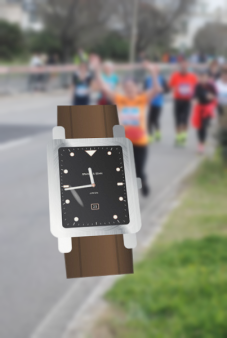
11:44
